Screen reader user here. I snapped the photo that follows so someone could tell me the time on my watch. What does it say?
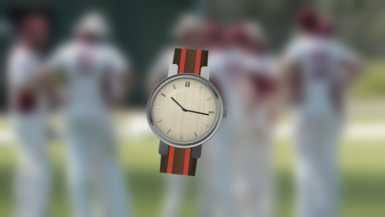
10:16
